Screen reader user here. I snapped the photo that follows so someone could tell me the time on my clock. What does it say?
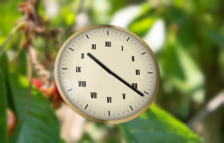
10:21
